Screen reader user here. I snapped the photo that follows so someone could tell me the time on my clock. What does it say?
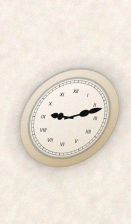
9:12
